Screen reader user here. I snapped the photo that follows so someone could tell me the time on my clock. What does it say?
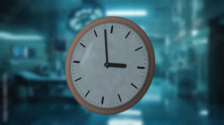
2:58
